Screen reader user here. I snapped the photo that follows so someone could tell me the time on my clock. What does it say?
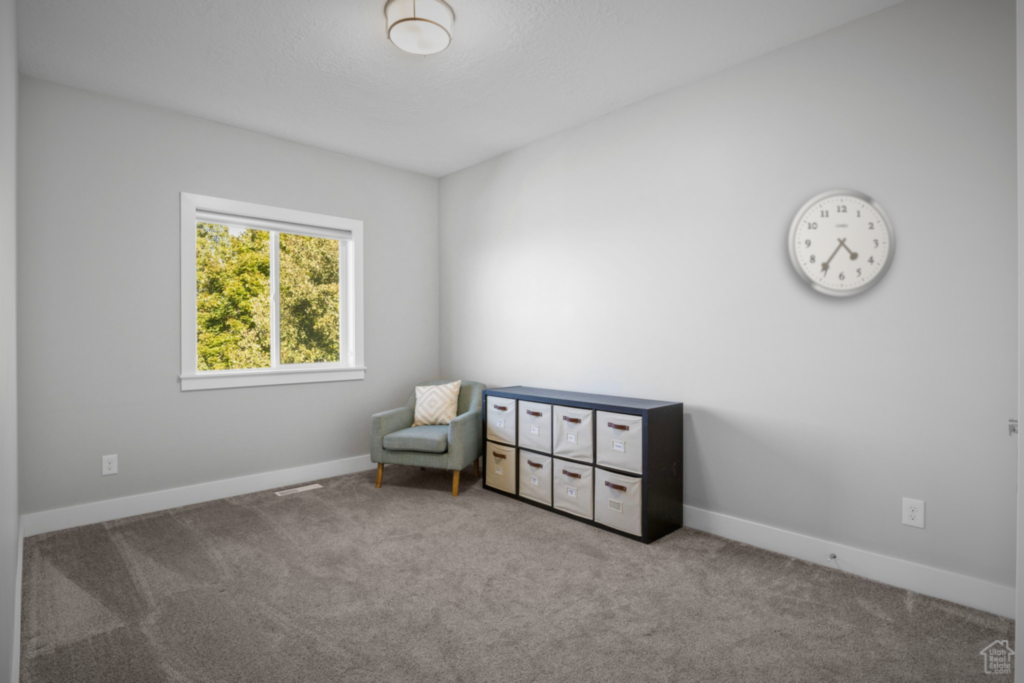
4:36
